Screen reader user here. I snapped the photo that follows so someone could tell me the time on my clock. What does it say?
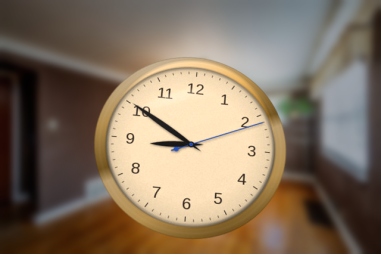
8:50:11
